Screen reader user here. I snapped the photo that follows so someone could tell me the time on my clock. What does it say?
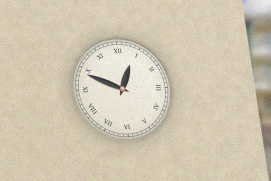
12:49
